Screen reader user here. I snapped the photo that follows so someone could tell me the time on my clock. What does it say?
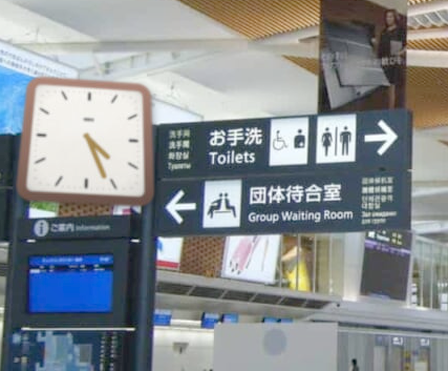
4:26
